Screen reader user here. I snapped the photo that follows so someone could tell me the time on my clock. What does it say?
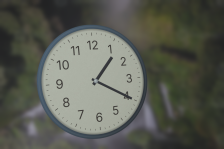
1:20
